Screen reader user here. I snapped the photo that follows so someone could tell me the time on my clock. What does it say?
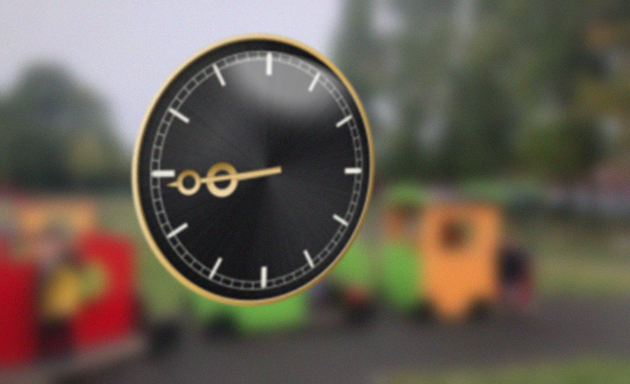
8:44
